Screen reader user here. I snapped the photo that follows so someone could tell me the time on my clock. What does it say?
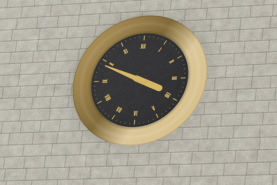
3:49
